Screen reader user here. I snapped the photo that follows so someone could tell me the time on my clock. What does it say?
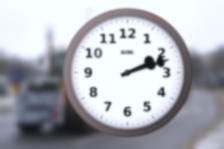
2:12
